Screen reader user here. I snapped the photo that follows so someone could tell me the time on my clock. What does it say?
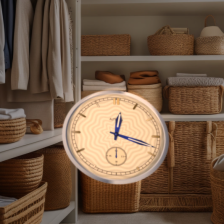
12:18
